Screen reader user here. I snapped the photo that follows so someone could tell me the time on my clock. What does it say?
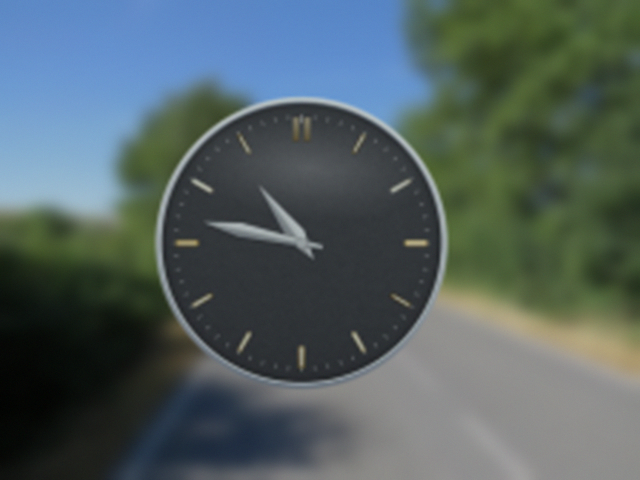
10:47
